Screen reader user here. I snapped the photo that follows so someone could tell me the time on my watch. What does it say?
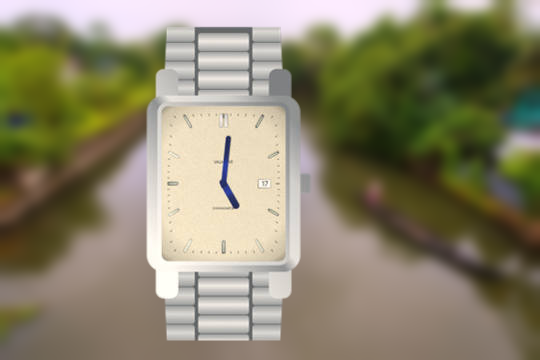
5:01
